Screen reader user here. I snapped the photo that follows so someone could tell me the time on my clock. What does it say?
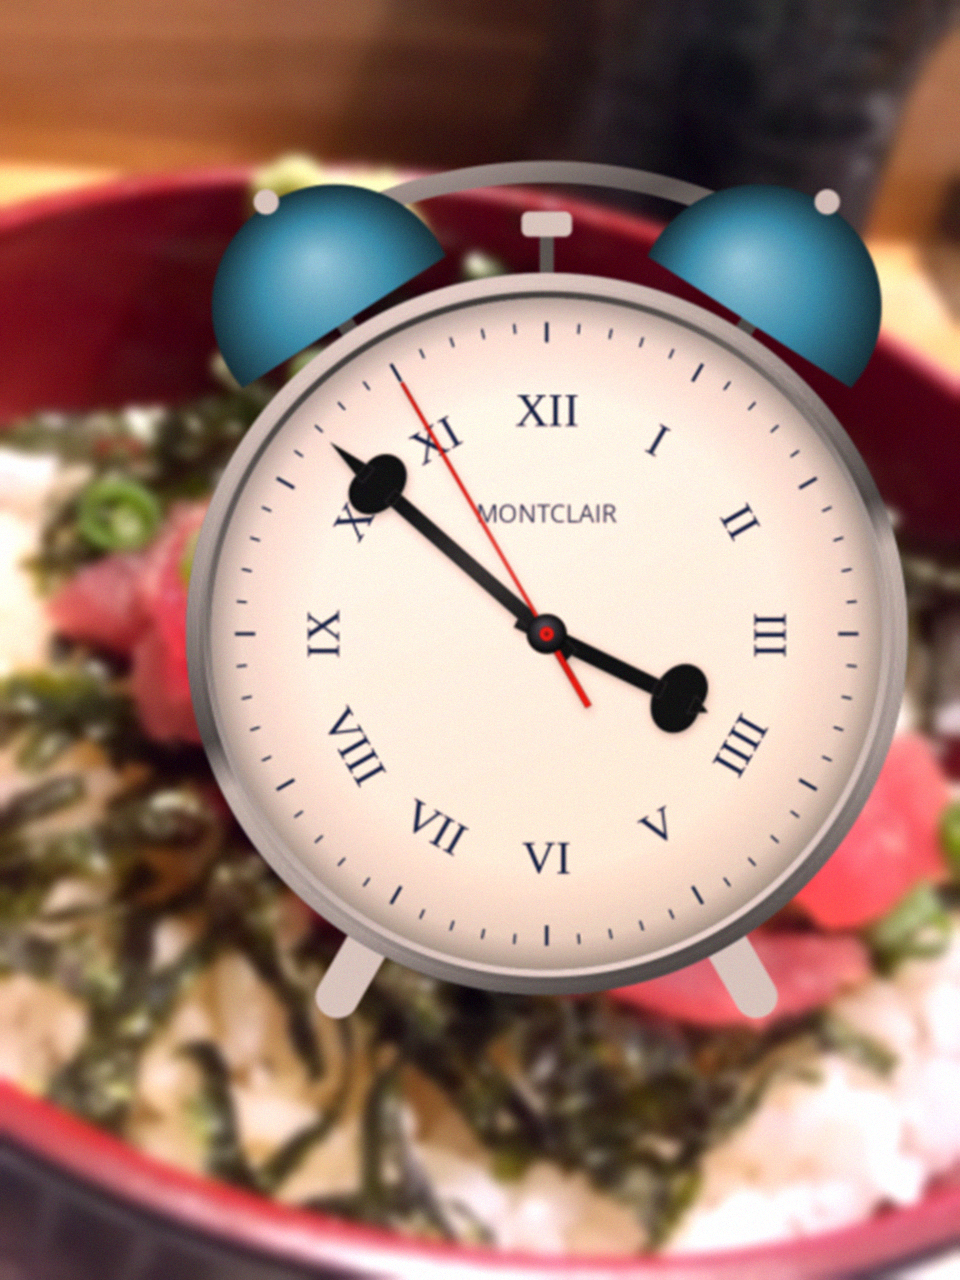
3:51:55
